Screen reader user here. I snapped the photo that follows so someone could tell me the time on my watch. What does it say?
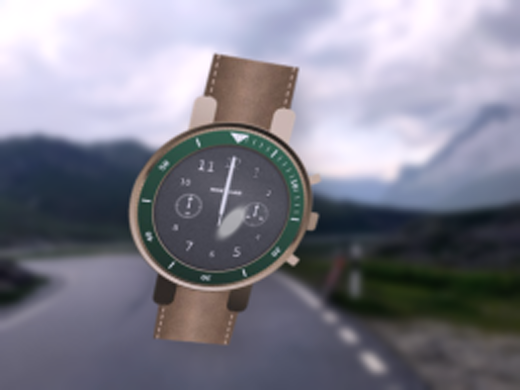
12:00
